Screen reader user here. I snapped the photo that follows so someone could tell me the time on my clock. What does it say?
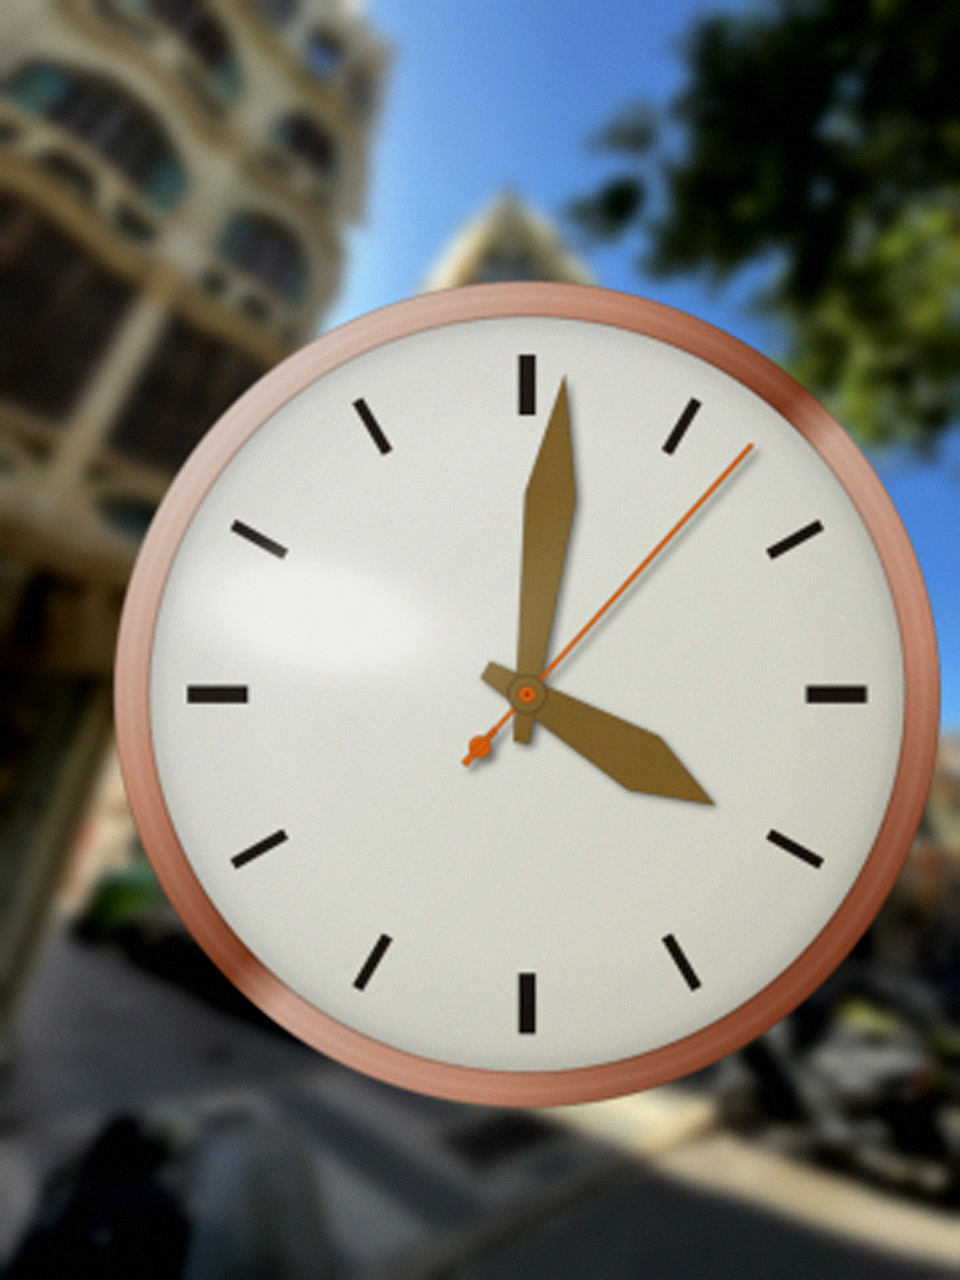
4:01:07
